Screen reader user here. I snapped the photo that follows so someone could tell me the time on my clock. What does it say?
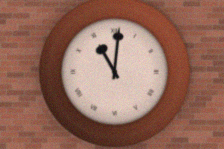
11:01
